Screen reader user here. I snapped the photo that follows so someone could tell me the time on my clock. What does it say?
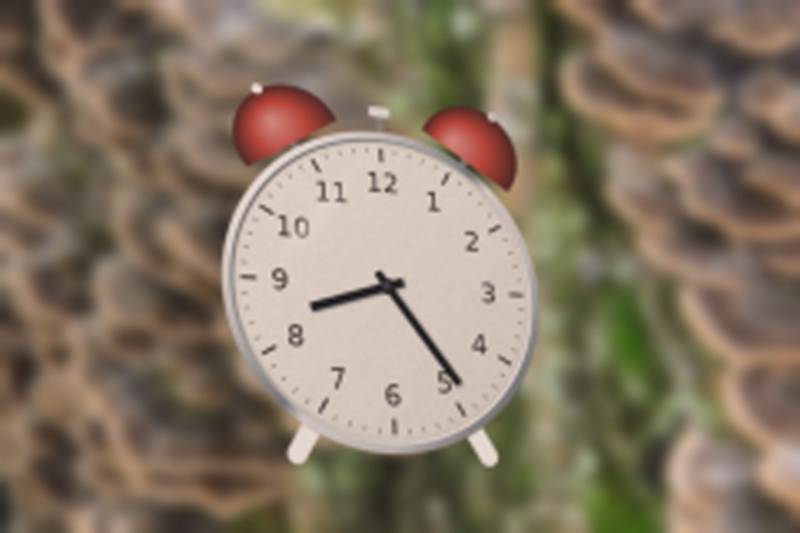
8:24
